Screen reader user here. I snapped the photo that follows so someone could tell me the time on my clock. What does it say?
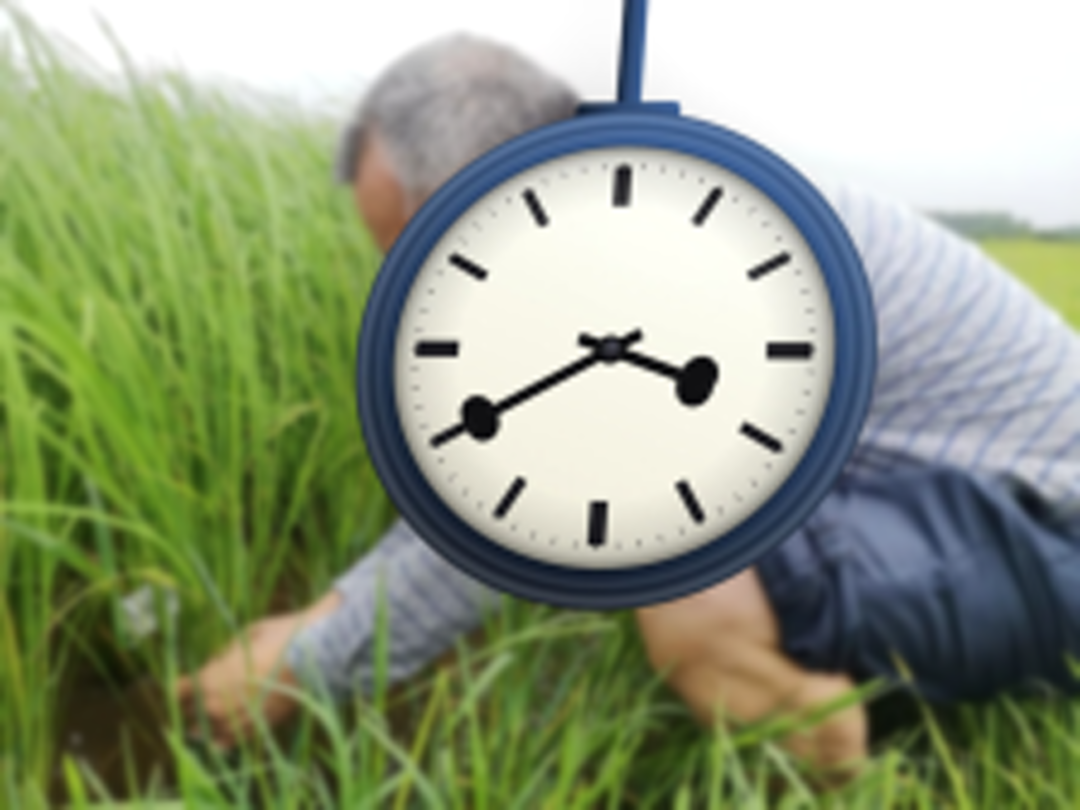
3:40
